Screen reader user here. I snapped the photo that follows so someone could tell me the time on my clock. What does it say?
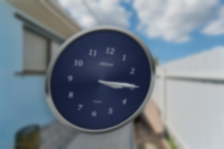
3:15
